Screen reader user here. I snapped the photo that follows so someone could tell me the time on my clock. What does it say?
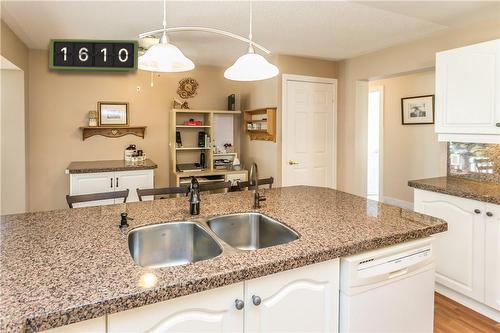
16:10
